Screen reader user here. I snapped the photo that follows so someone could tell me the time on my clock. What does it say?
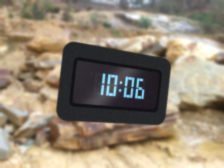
10:06
